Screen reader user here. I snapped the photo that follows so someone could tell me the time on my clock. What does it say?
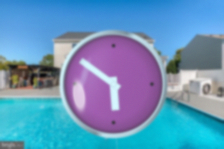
5:51
